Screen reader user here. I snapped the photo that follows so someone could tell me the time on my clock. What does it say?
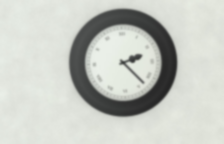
2:23
